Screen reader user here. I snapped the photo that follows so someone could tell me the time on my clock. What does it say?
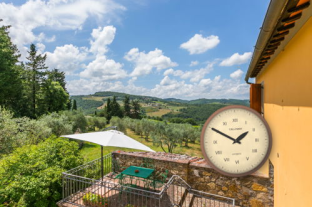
1:50
